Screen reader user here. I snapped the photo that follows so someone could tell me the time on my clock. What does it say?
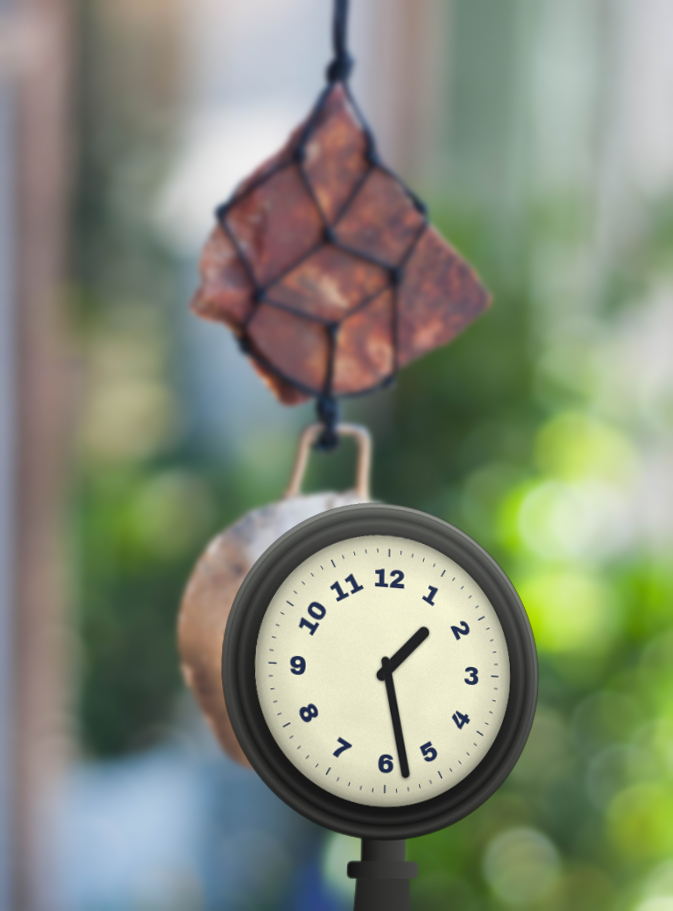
1:28
